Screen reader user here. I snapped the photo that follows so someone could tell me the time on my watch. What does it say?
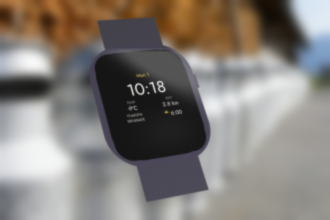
10:18
